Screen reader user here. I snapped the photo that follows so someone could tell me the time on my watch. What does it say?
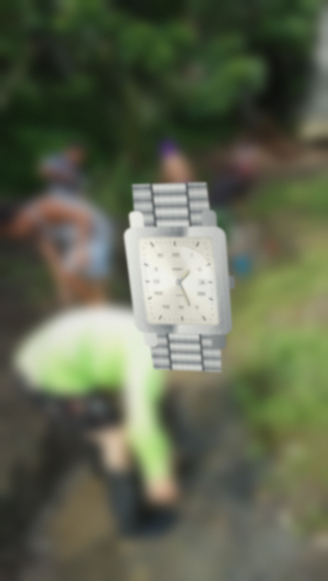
1:27
